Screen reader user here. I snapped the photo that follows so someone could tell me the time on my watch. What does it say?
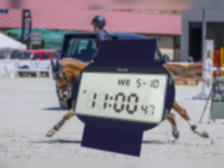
11:00
